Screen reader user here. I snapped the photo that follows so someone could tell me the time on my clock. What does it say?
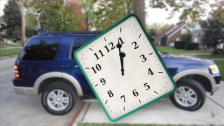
1:04
